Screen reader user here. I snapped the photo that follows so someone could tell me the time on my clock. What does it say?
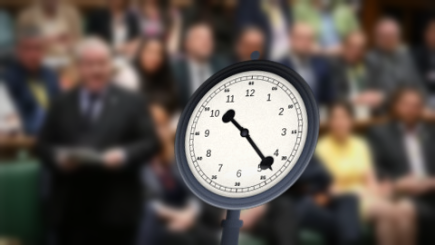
10:23
